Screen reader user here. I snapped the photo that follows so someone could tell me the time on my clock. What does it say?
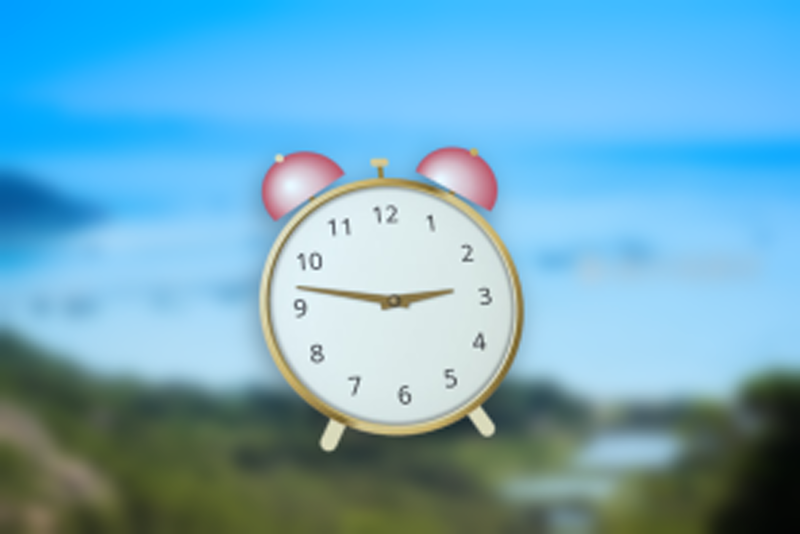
2:47
